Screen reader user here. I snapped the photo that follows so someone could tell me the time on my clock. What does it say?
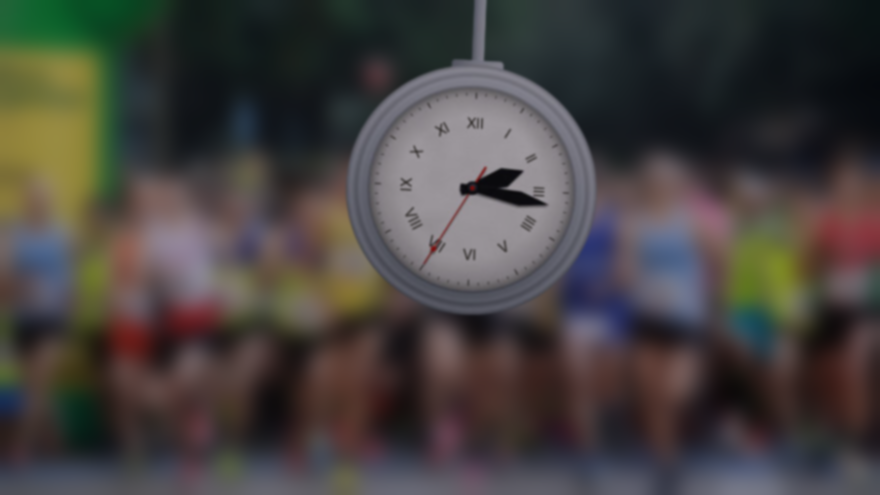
2:16:35
